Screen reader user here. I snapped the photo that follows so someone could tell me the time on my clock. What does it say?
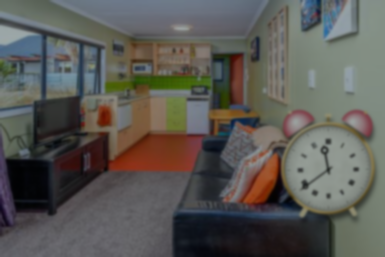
11:39
